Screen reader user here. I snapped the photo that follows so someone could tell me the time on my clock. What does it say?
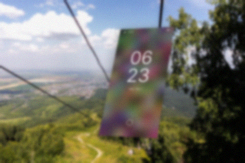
6:23
